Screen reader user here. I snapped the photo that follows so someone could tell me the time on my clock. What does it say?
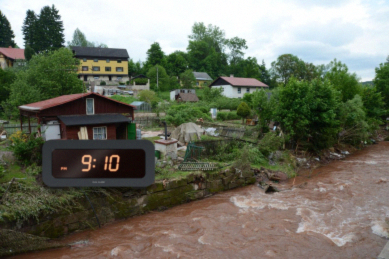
9:10
